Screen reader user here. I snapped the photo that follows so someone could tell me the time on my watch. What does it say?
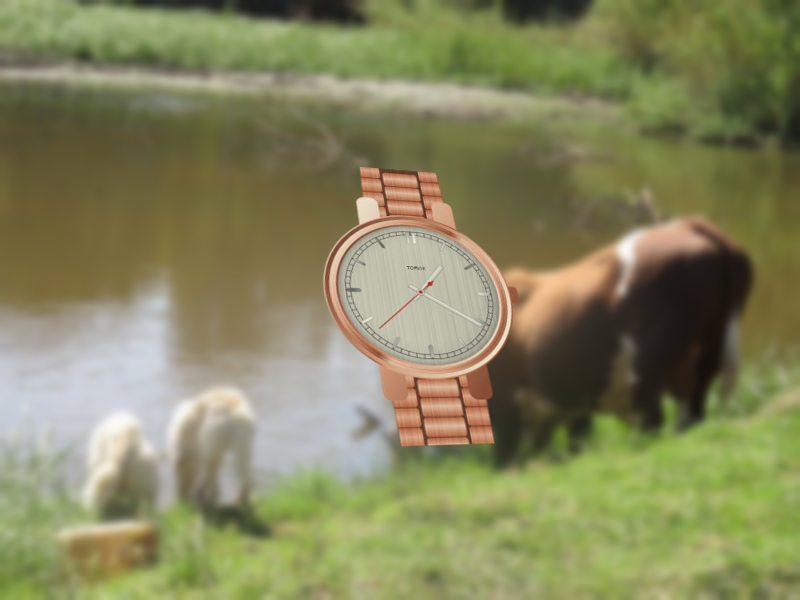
1:20:38
